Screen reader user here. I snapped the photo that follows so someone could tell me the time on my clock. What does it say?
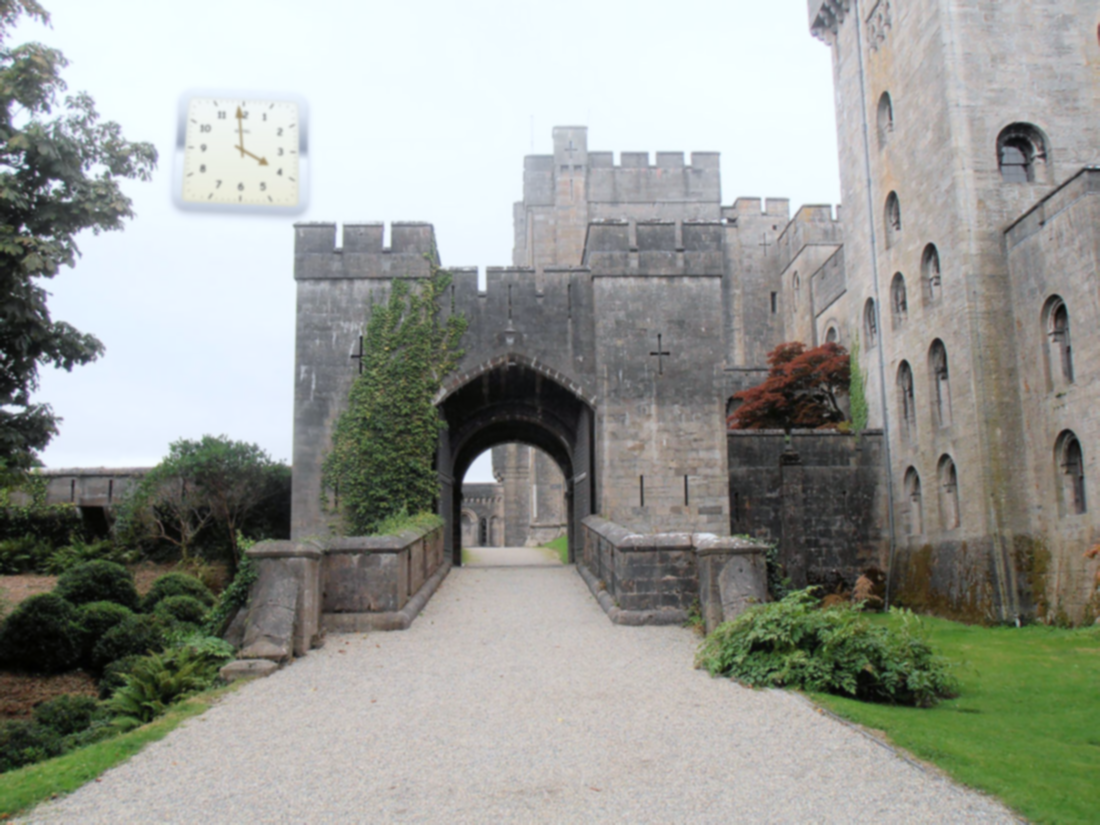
3:59
